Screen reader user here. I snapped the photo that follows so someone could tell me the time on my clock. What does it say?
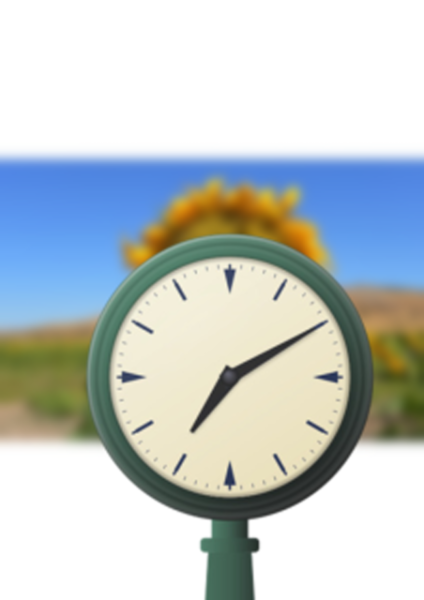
7:10
